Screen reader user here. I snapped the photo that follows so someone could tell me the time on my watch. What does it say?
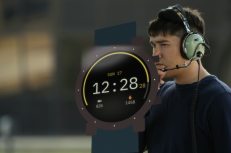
12:28
